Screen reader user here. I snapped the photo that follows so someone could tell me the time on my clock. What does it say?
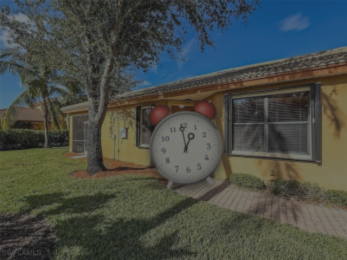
12:59
